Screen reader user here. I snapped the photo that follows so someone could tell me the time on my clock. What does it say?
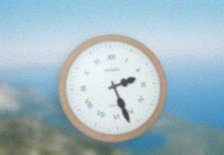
2:27
